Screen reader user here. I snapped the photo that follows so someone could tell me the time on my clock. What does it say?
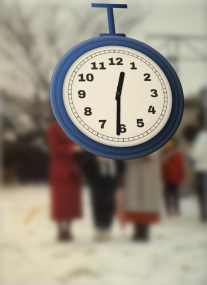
12:31
